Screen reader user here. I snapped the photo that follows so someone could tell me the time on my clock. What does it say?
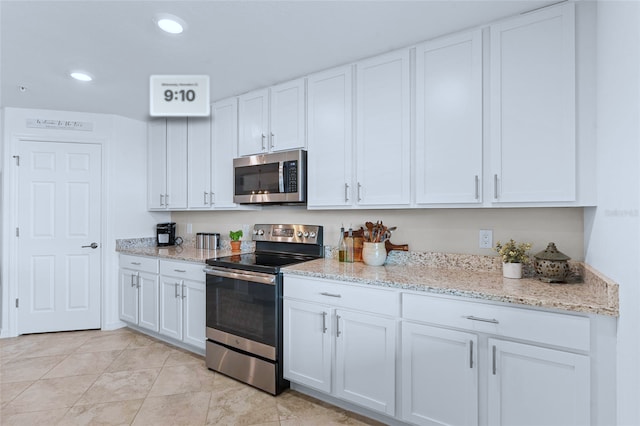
9:10
